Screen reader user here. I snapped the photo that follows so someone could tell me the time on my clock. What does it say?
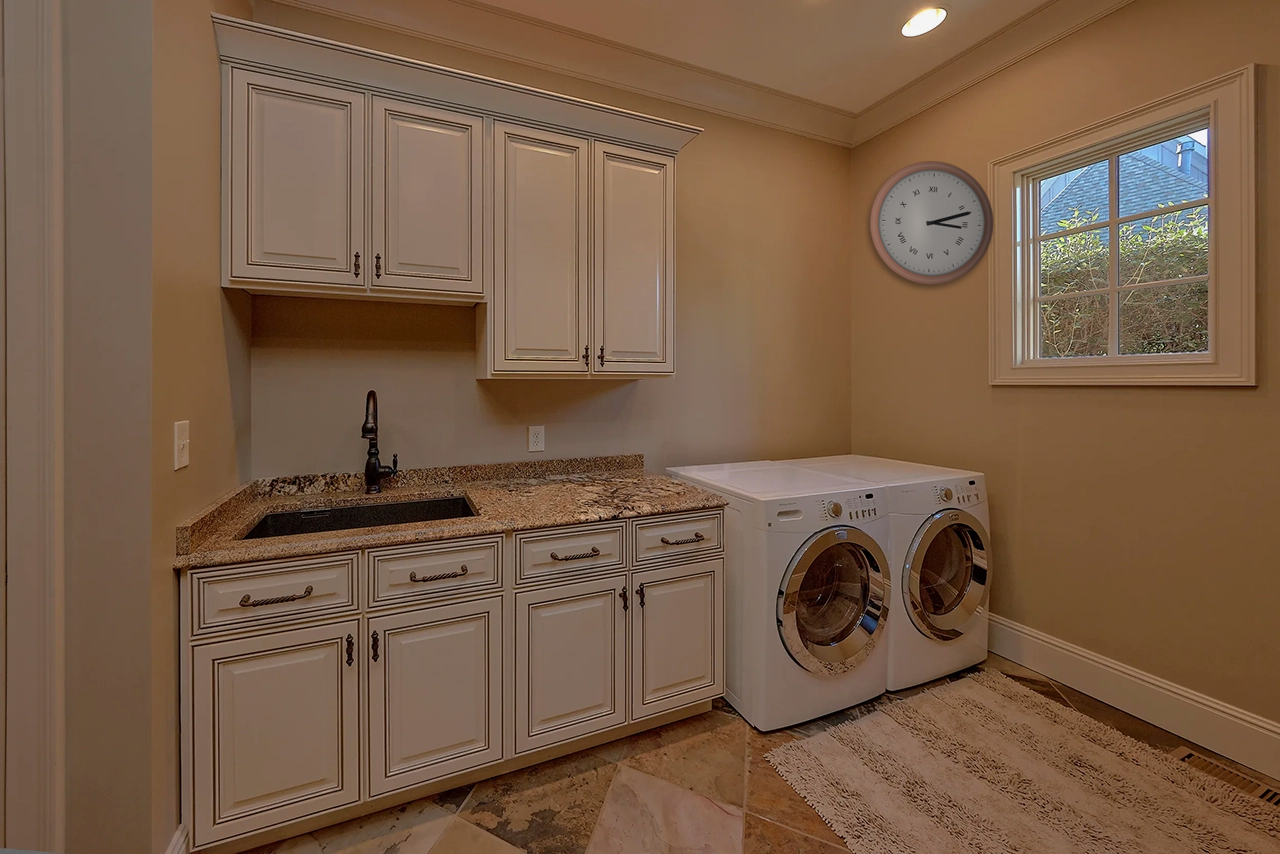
3:12
